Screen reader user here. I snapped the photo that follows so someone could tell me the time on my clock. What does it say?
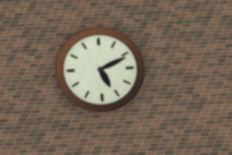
5:11
